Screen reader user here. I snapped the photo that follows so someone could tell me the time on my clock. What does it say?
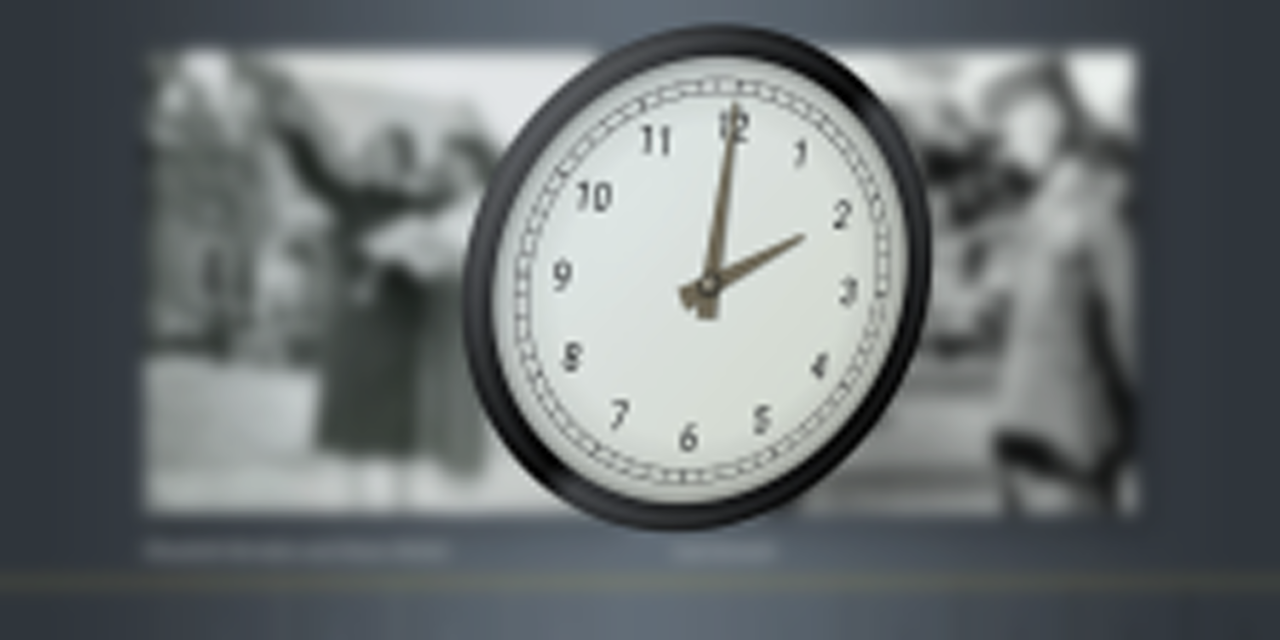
2:00
